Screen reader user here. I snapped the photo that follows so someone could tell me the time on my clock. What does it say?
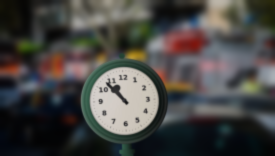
10:53
